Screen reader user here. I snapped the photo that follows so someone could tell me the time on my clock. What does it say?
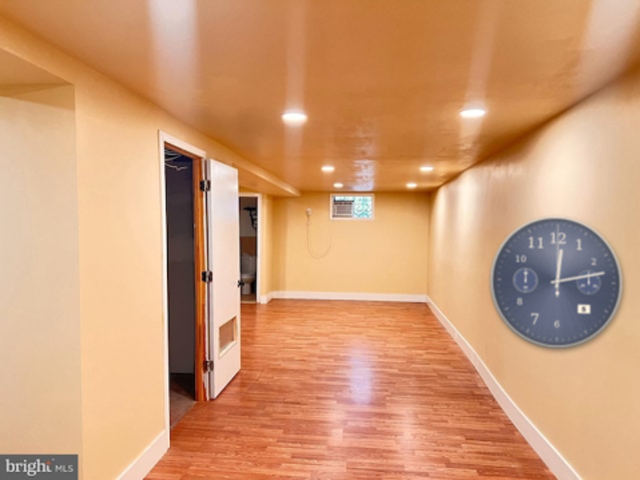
12:13
